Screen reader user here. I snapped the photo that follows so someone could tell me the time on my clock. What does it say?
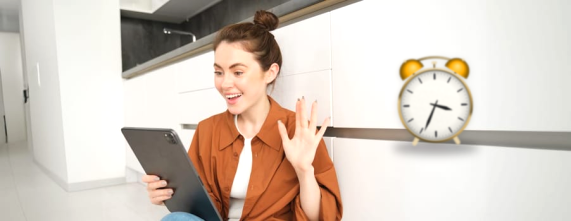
3:34
